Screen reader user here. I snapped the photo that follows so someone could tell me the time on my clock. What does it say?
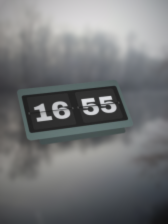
16:55
